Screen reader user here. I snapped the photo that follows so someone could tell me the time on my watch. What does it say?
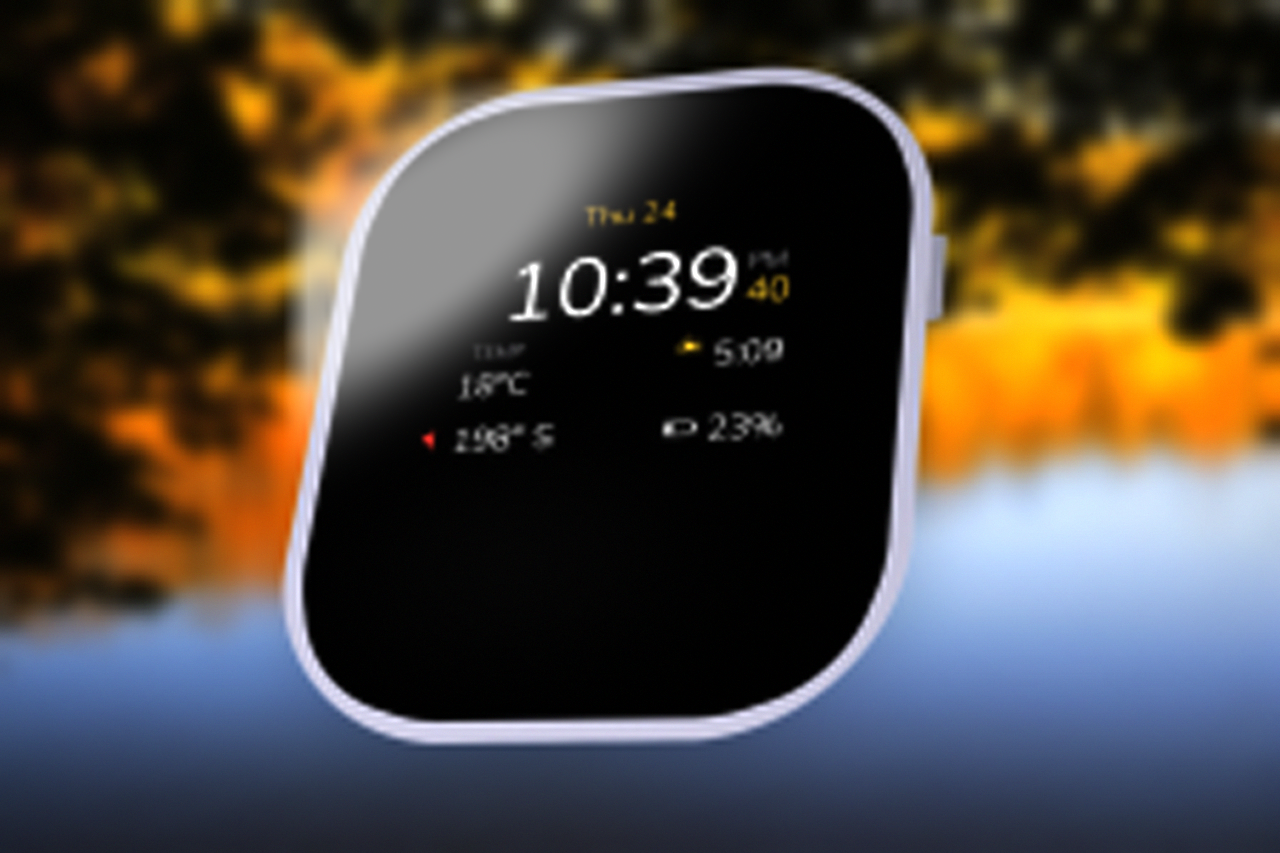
10:39
